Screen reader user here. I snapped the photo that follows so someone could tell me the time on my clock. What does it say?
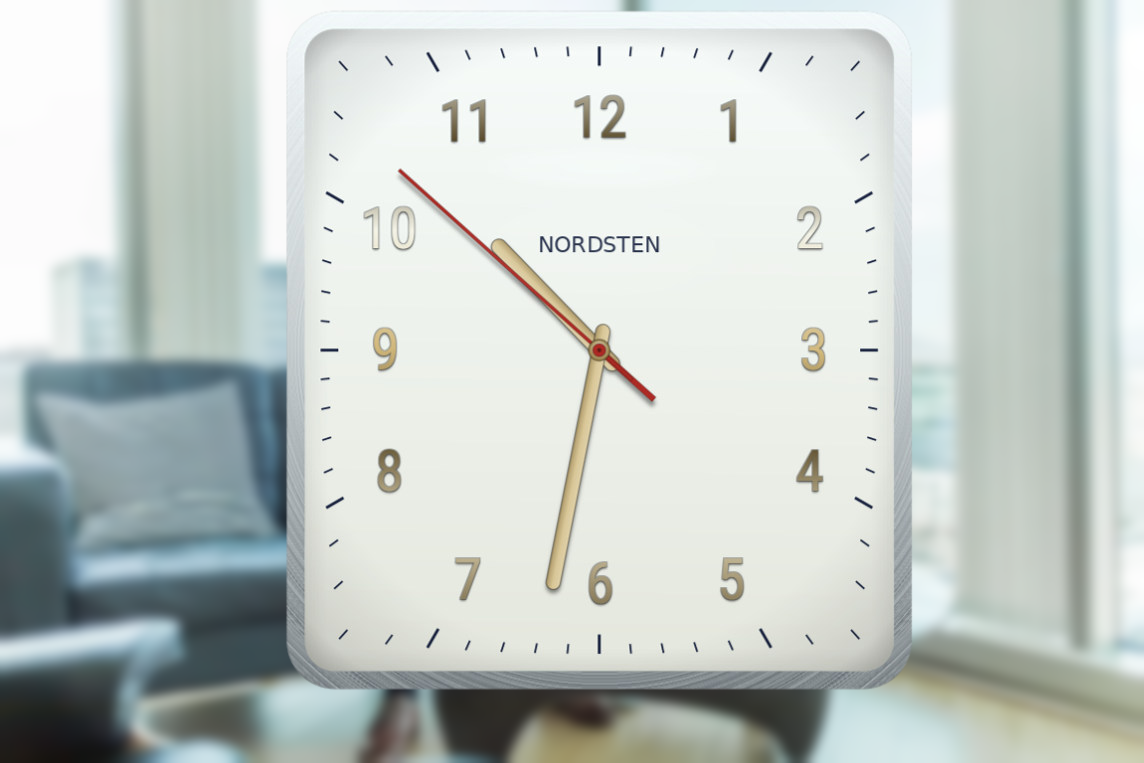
10:31:52
